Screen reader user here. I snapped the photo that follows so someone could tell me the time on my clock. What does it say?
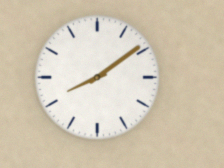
8:09
